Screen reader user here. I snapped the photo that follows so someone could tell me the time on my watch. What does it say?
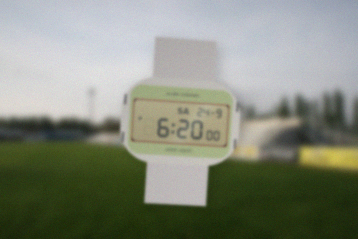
6:20
